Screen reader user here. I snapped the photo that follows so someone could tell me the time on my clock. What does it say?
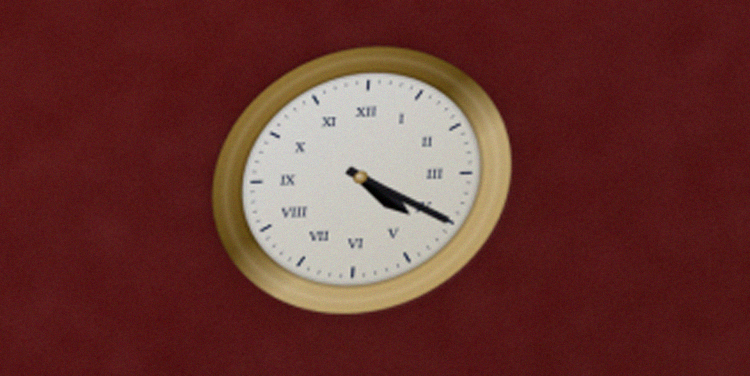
4:20
